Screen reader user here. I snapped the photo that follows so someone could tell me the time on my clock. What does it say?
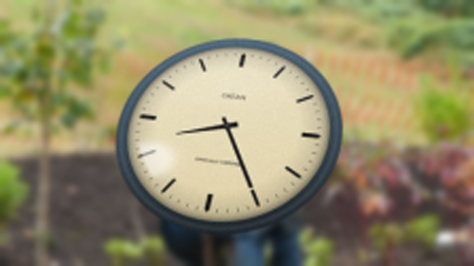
8:25
